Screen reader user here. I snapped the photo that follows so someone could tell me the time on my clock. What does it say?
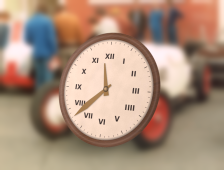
11:38
